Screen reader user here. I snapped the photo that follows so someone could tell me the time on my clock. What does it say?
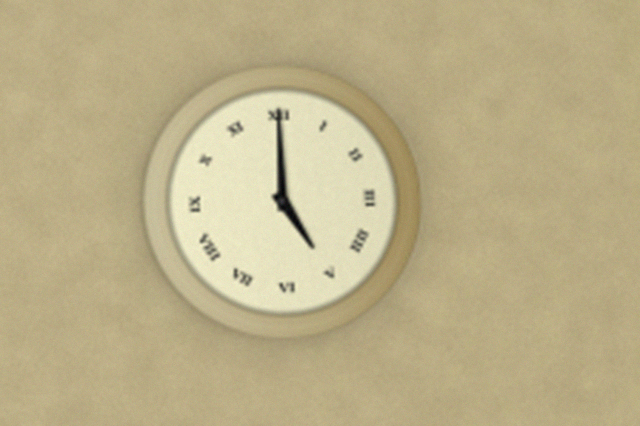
5:00
